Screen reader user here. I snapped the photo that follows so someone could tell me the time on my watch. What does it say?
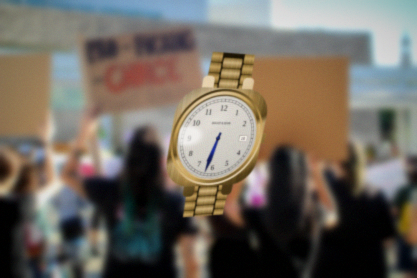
6:32
